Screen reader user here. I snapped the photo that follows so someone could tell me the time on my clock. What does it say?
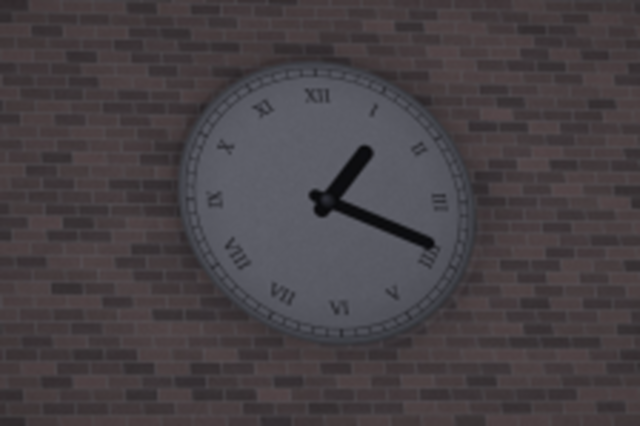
1:19
